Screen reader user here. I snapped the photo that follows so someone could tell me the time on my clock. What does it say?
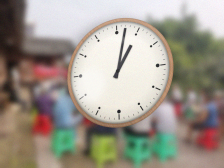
1:02
